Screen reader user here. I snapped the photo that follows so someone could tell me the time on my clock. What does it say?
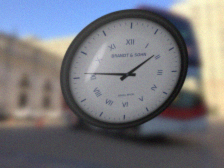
1:46
